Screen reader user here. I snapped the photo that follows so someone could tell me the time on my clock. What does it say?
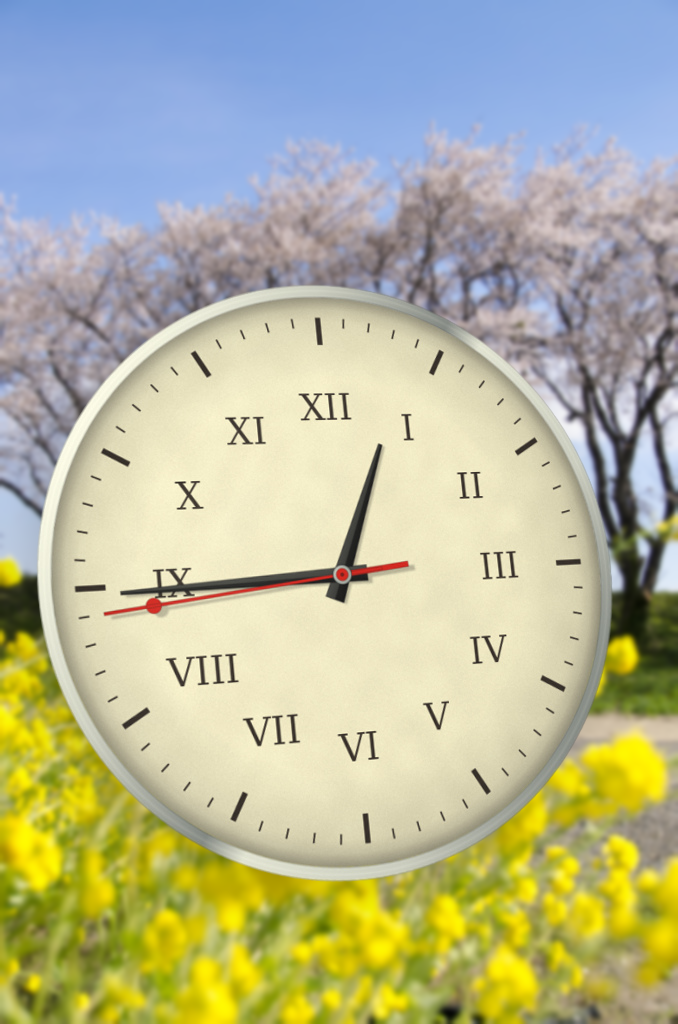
12:44:44
